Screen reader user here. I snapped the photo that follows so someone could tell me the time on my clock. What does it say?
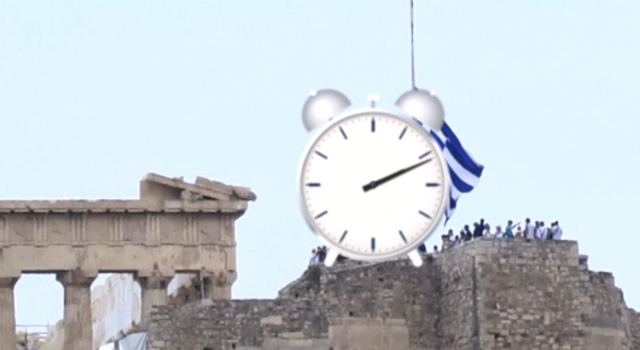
2:11
